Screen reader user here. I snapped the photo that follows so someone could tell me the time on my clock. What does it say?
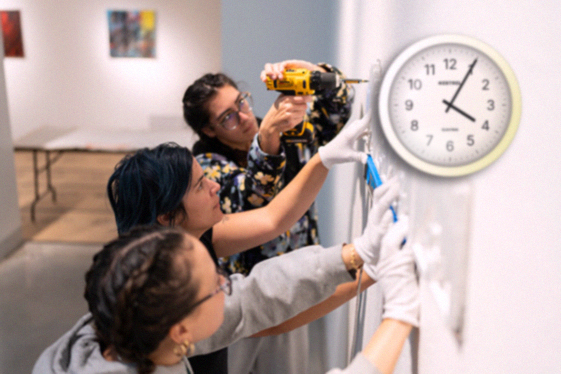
4:05
